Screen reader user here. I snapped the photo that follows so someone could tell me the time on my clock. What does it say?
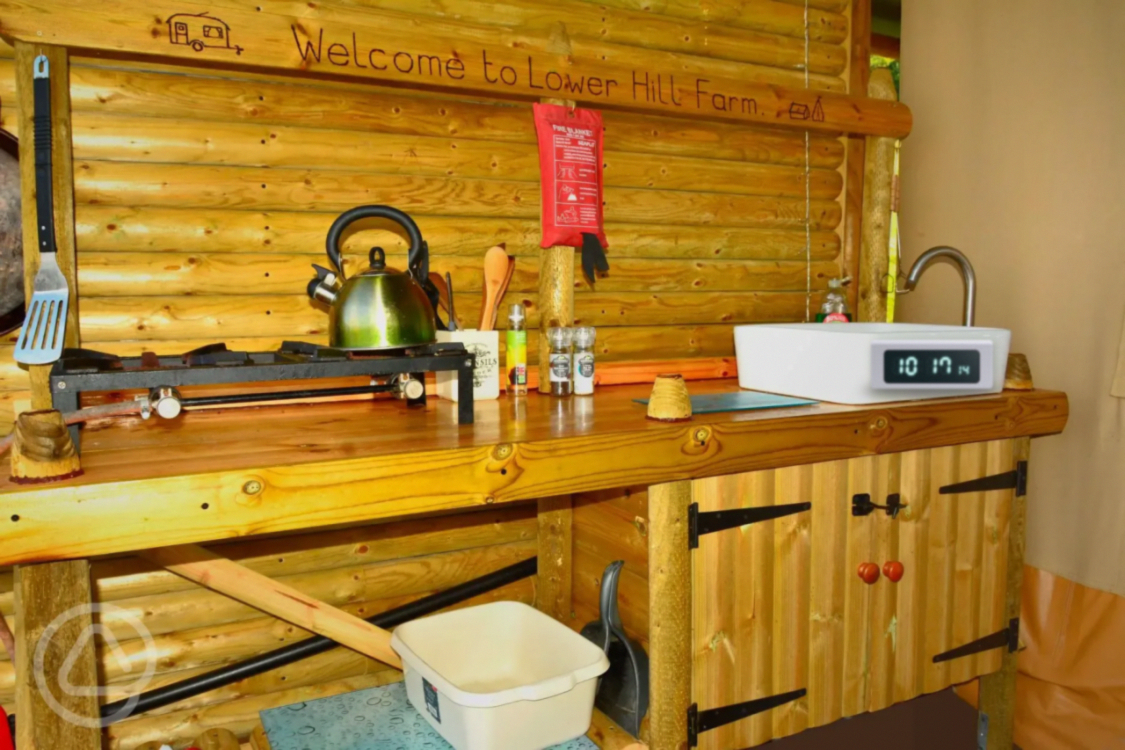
10:17
